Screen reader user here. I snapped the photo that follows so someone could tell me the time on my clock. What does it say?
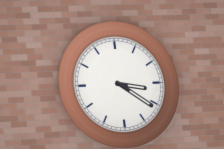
3:21
